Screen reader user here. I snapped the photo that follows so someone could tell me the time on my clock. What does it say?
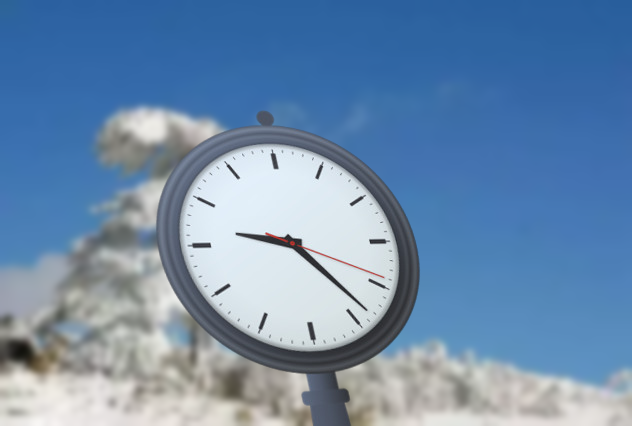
9:23:19
